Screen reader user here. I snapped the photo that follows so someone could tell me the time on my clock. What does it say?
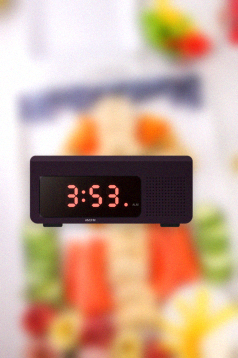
3:53
